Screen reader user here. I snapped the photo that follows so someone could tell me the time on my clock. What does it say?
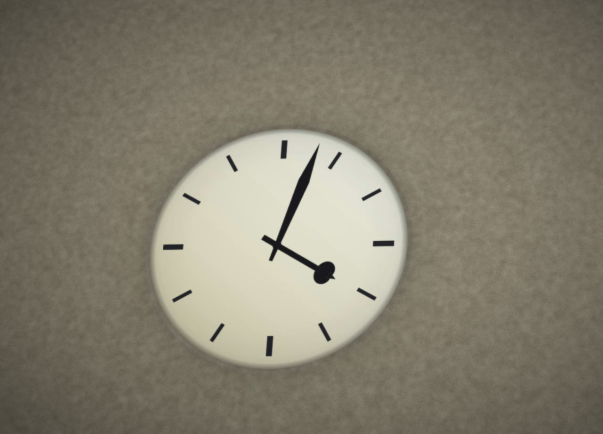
4:03
